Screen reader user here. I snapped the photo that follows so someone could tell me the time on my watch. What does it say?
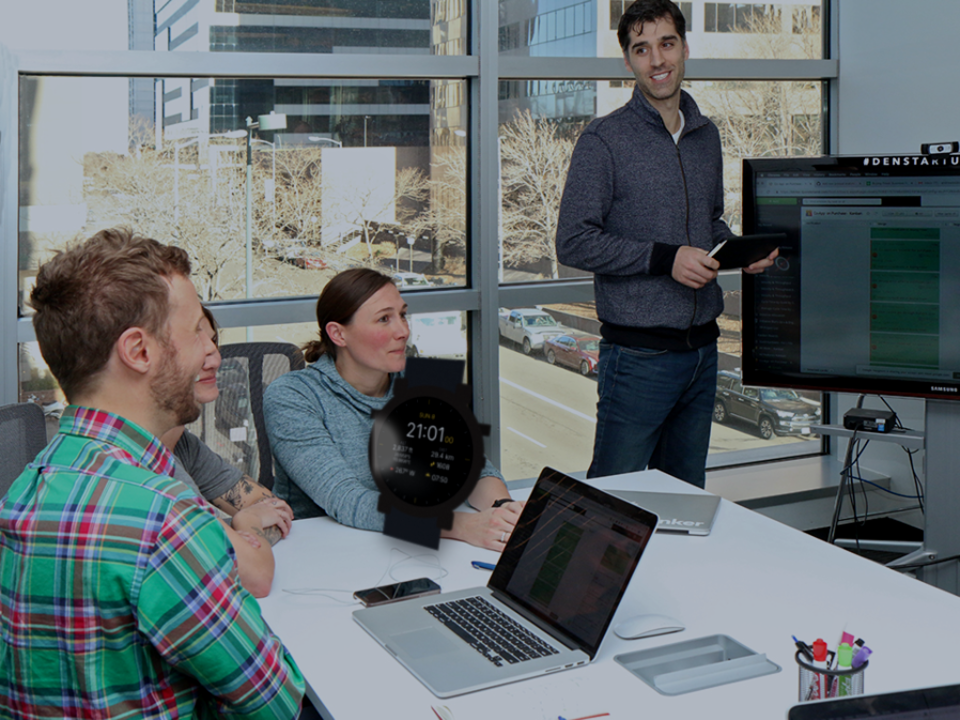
21:01
